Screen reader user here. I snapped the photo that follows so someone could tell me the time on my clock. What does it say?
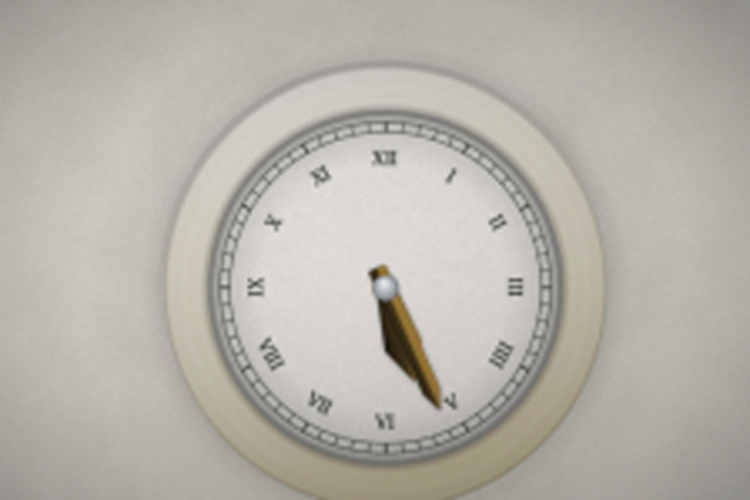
5:26
